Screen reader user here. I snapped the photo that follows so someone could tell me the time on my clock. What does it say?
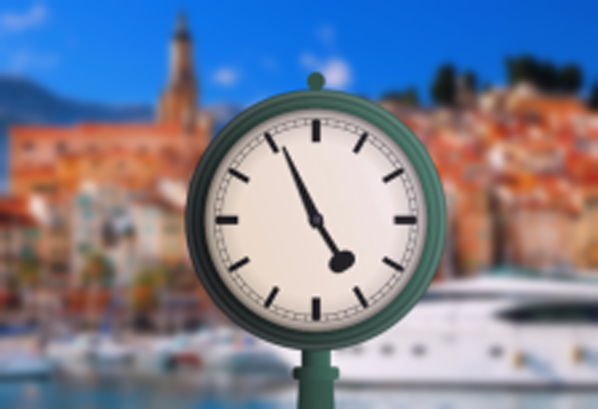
4:56
